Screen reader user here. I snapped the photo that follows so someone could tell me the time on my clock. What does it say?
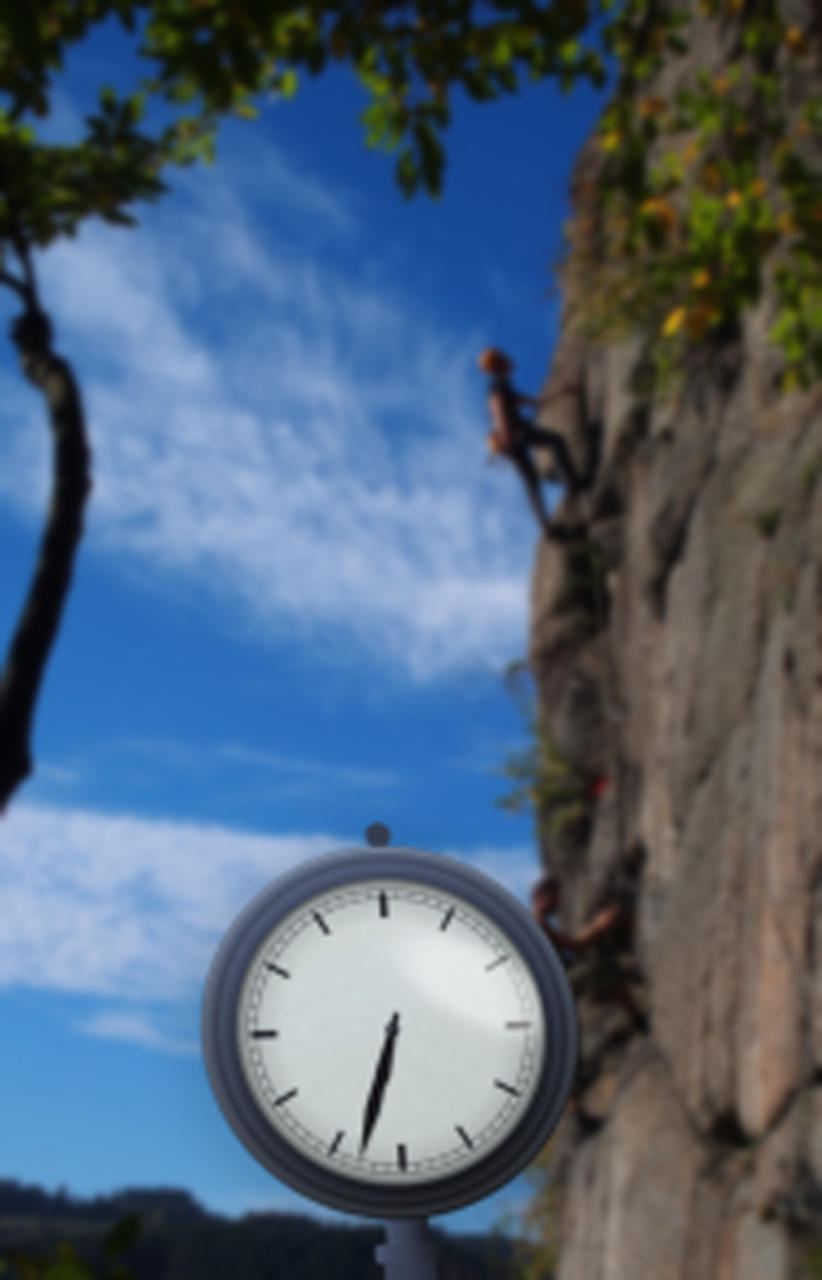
6:33
